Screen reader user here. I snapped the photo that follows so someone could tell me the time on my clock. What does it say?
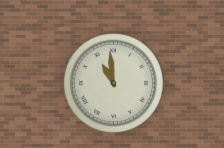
10:59
